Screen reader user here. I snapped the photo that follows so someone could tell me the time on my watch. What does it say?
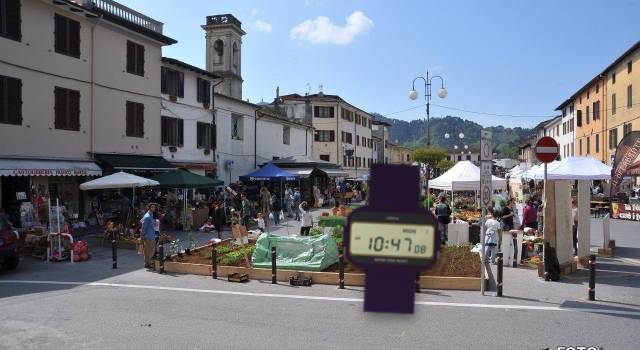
10:47
